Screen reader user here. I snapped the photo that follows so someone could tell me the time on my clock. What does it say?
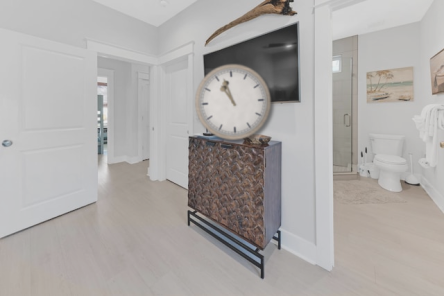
10:57
